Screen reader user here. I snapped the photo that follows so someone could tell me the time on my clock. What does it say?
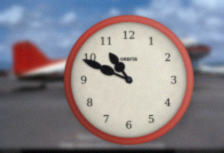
10:49
